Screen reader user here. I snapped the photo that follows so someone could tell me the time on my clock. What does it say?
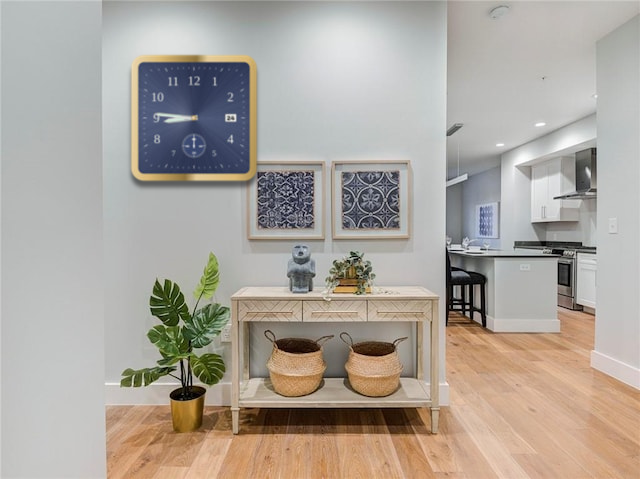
8:46
